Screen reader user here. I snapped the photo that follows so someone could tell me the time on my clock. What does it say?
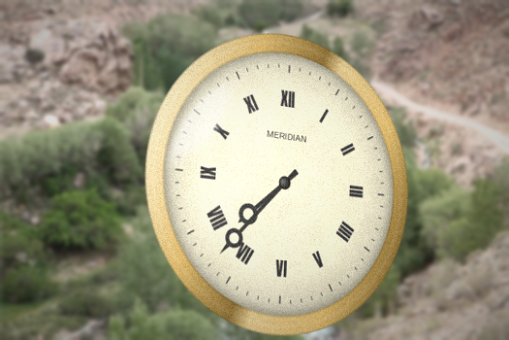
7:37
